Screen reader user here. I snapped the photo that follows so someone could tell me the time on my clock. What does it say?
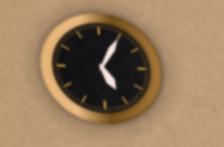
5:05
